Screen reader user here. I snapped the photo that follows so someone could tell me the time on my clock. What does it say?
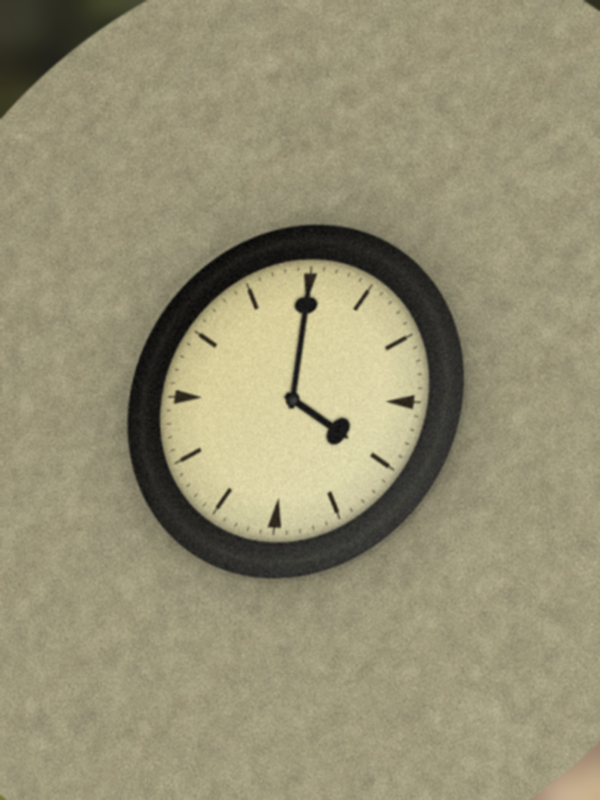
4:00
